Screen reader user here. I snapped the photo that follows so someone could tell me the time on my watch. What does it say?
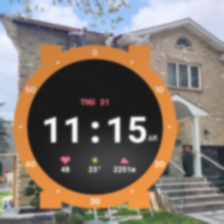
11:15
